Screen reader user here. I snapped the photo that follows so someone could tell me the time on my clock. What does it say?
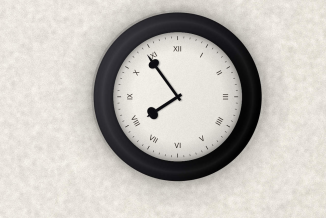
7:54
